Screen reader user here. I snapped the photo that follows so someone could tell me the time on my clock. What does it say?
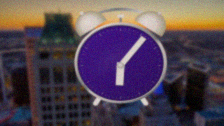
6:06
